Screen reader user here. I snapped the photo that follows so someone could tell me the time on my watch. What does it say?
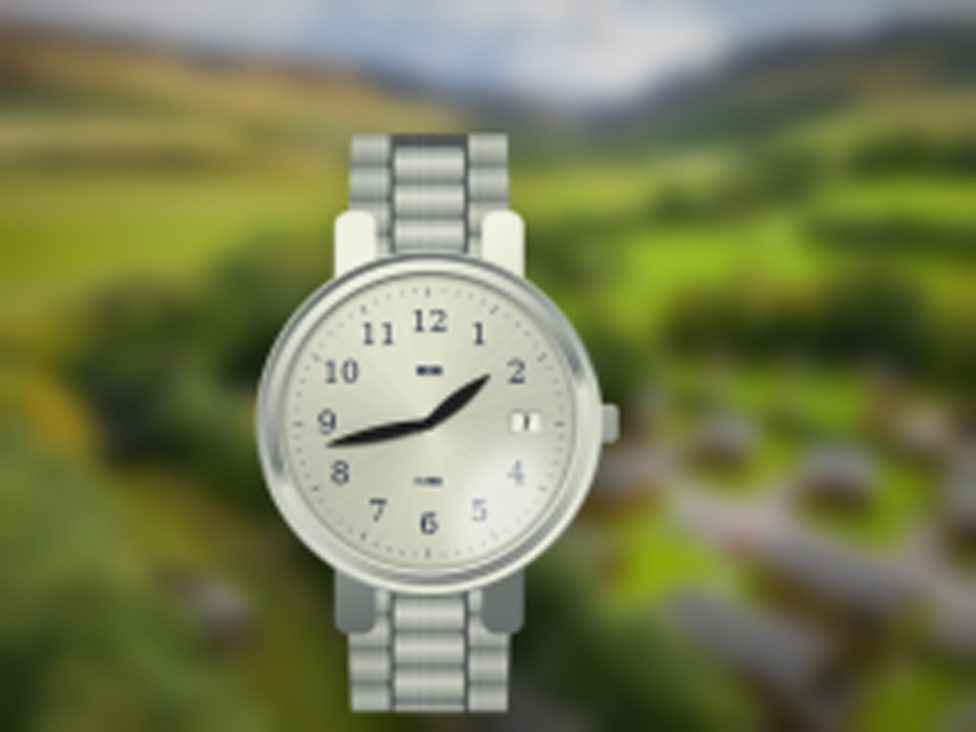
1:43
